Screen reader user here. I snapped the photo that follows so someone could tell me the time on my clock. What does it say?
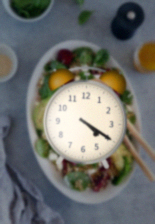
4:20
